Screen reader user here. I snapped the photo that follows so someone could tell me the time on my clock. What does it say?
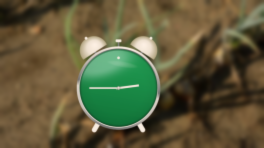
2:45
